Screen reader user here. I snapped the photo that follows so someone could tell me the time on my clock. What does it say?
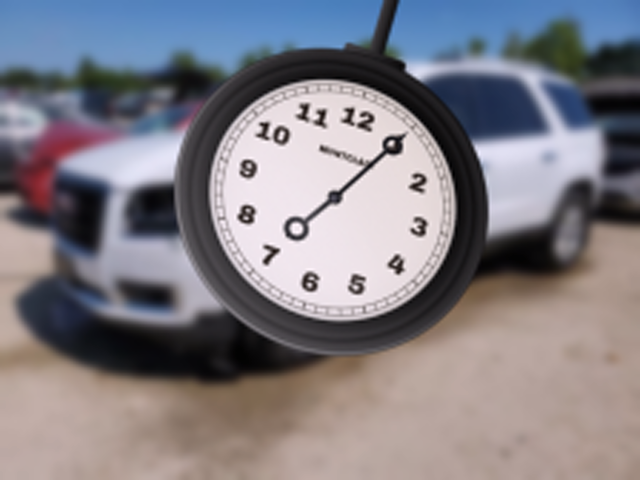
7:05
